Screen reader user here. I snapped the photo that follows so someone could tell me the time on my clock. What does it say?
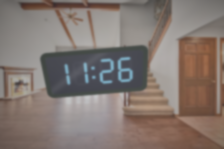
11:26
